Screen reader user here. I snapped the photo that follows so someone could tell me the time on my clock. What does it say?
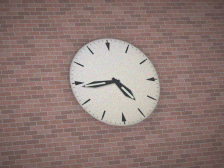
4:44
